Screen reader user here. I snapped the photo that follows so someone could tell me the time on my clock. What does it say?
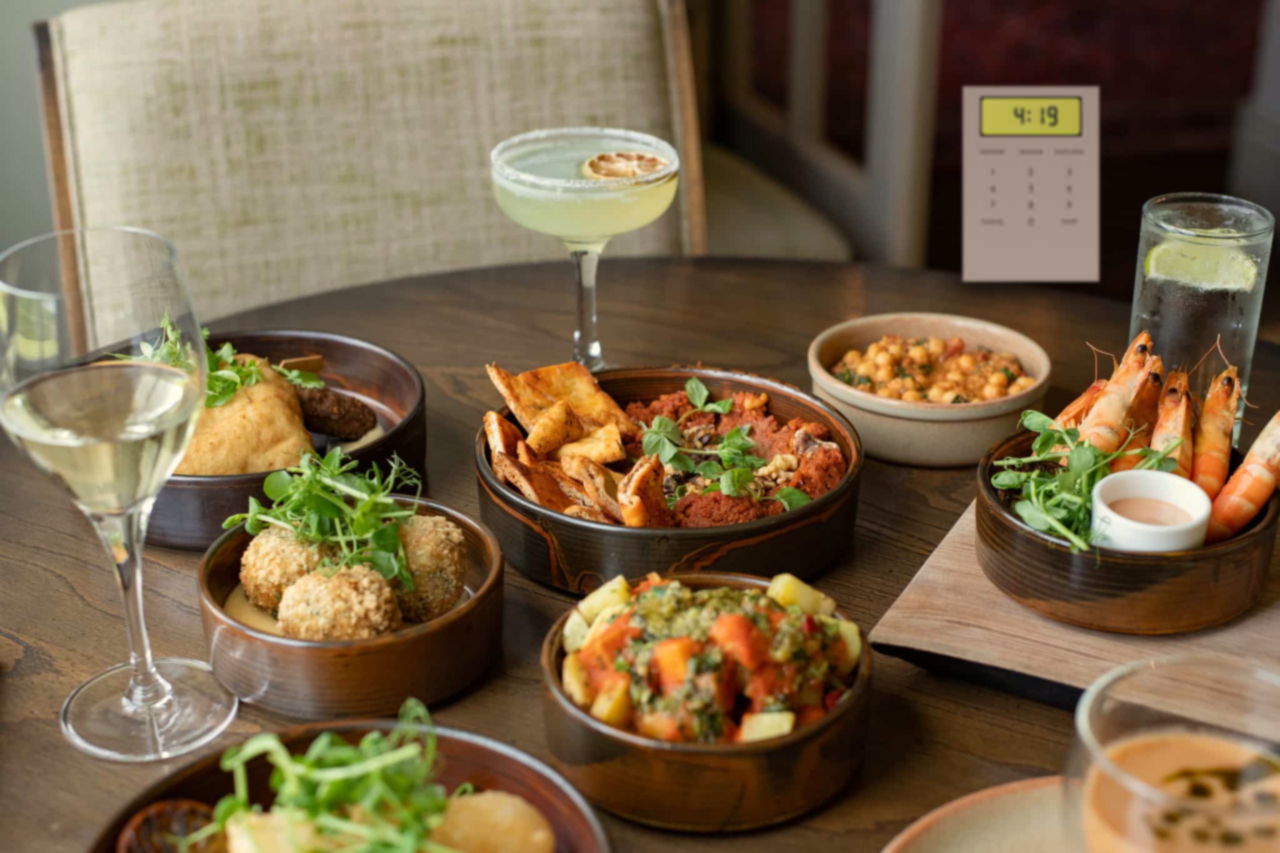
4:19
